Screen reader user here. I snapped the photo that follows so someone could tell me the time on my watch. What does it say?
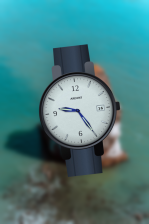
9:25
